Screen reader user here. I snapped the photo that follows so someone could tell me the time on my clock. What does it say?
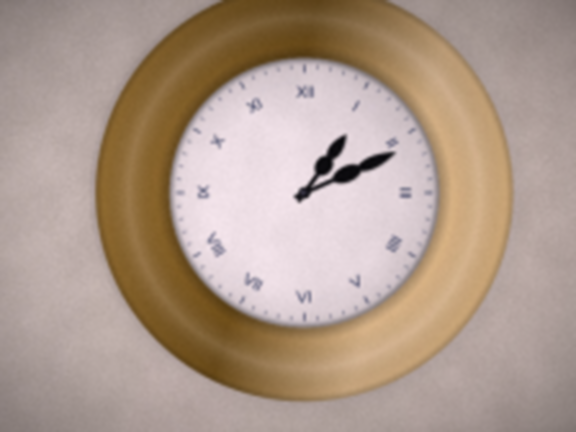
1:11
